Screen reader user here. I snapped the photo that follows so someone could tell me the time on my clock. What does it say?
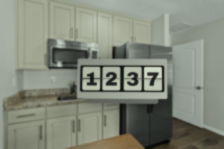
12:37
